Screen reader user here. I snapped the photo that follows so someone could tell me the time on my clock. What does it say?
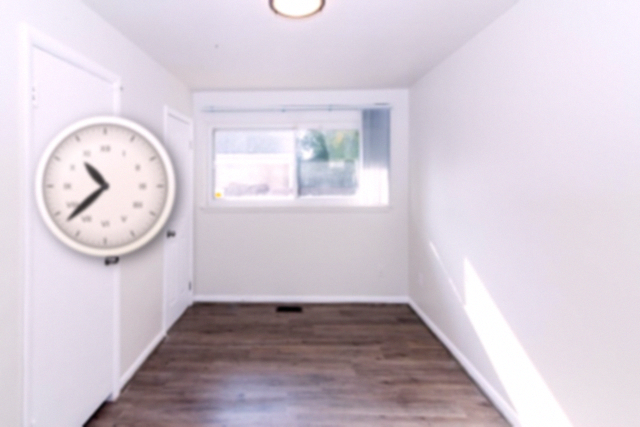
10:38
